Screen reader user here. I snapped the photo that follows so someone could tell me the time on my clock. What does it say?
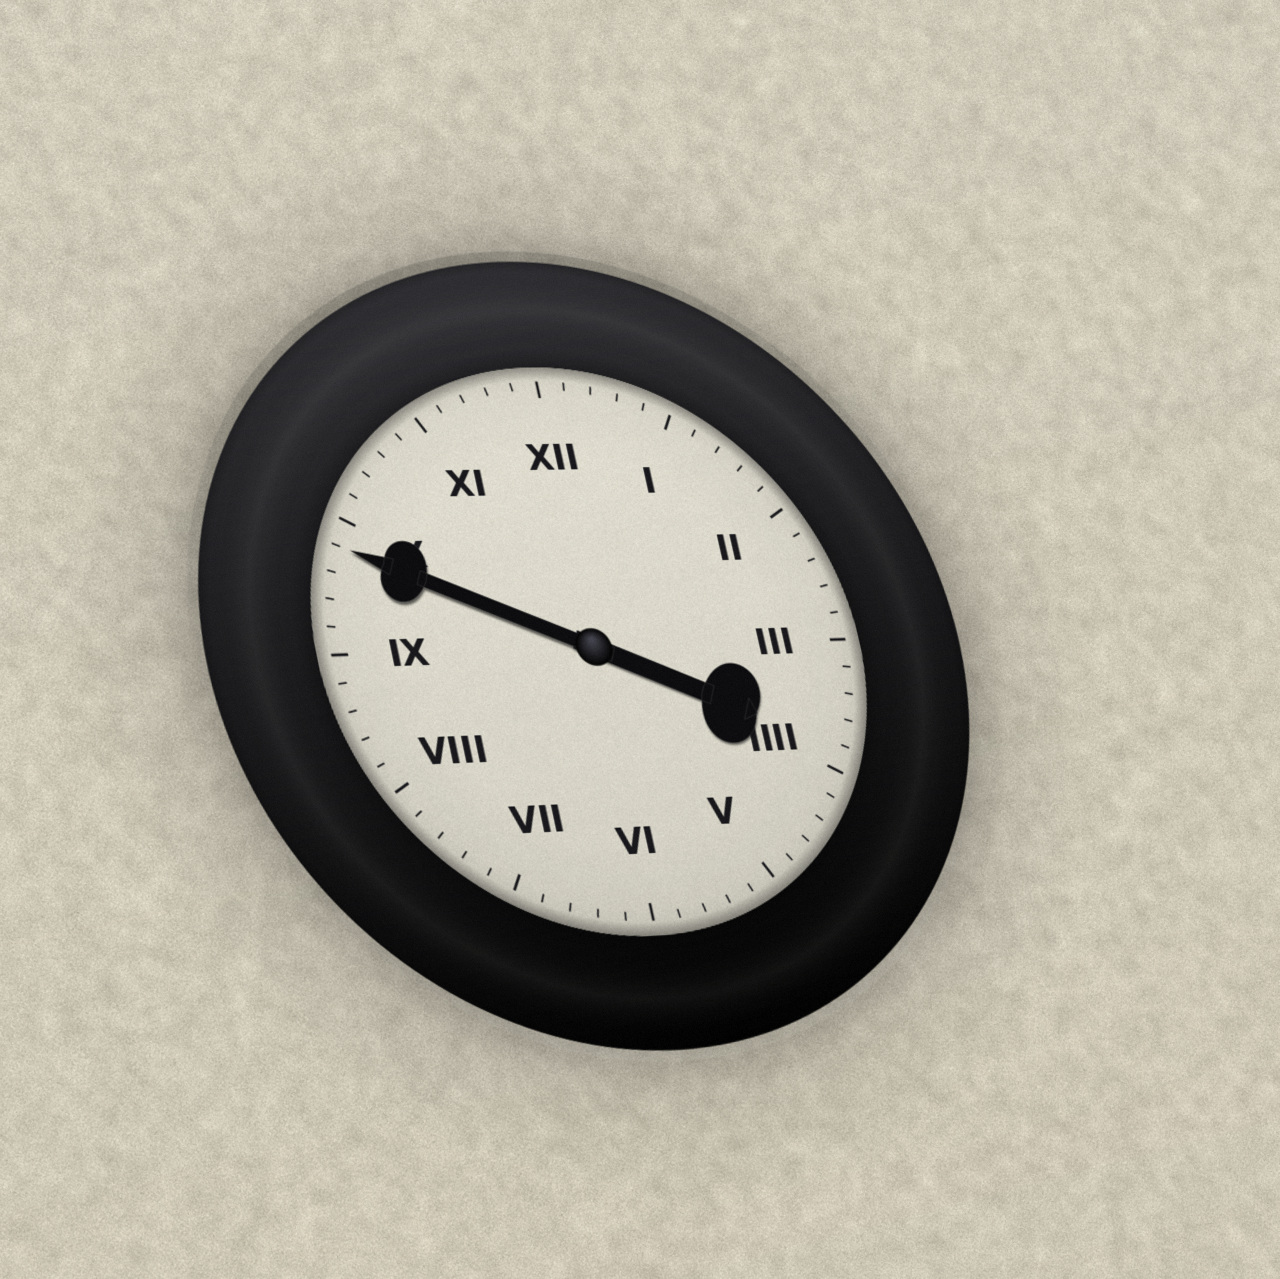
3:49
